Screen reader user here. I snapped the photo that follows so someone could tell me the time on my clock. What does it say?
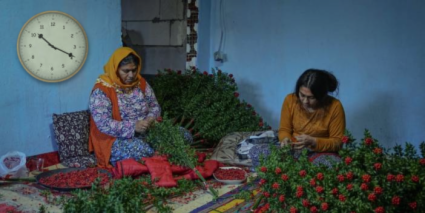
10:19
